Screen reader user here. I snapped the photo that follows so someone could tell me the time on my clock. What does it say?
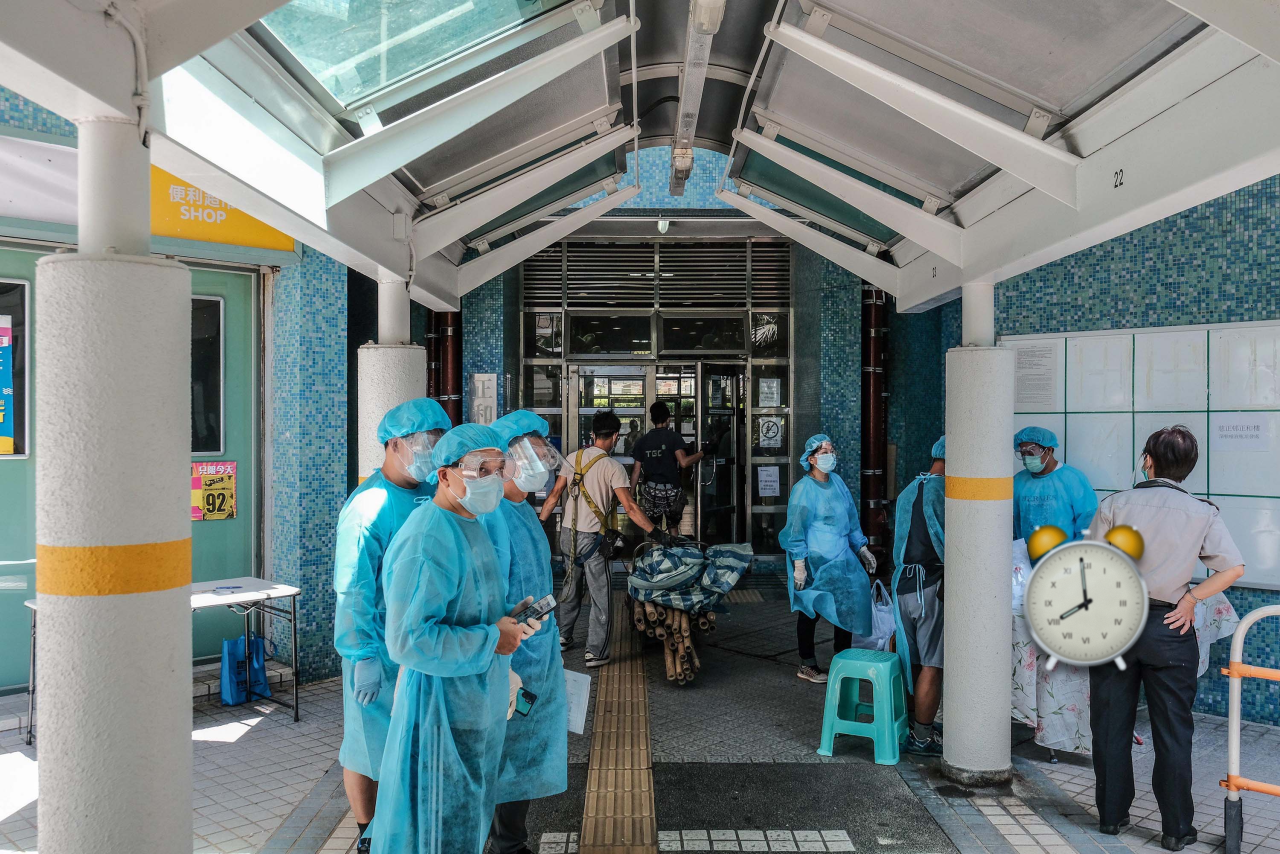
7:59
